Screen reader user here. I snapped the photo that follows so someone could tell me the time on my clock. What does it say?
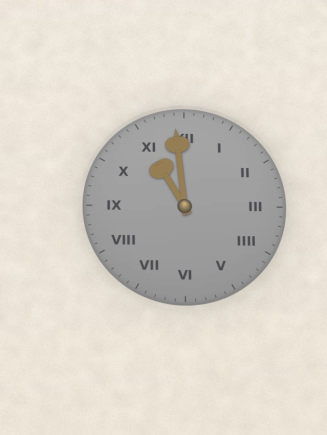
10:59
